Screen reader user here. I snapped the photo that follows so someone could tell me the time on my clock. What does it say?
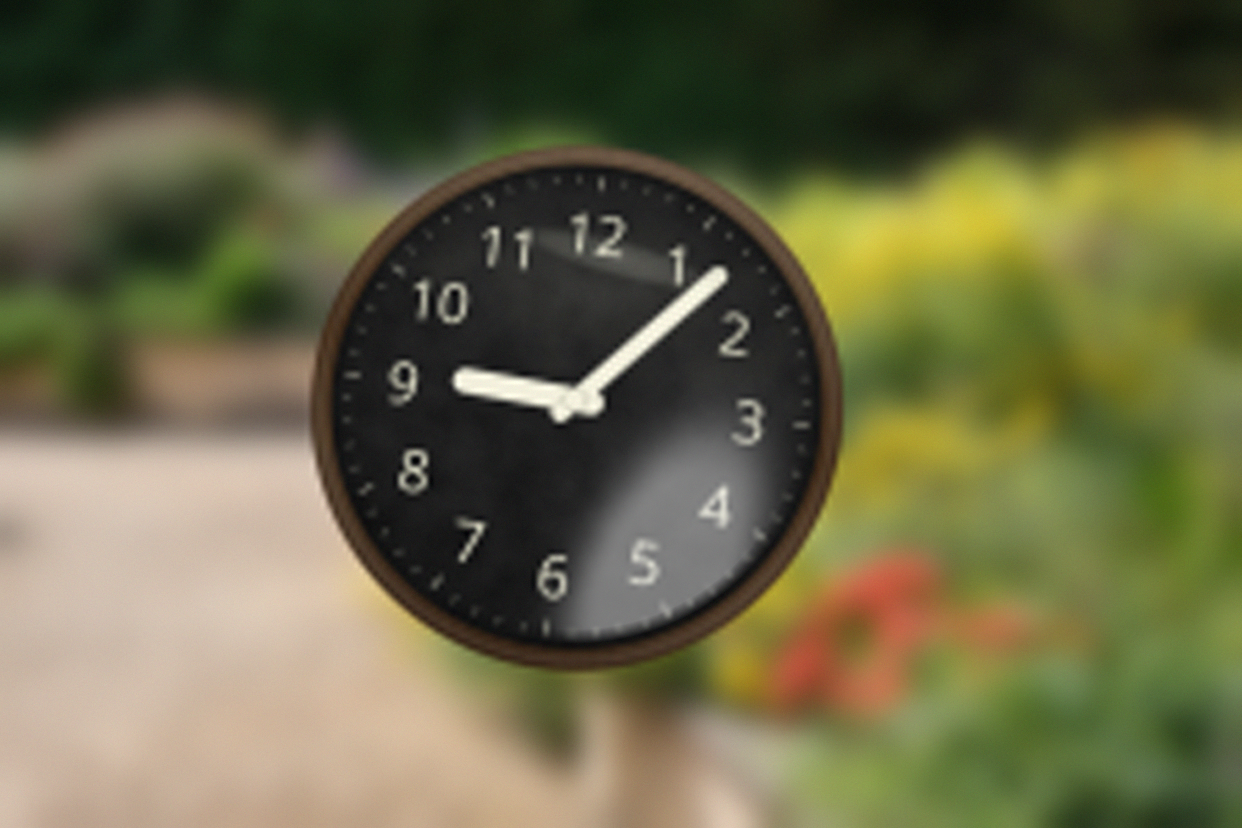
9:07
